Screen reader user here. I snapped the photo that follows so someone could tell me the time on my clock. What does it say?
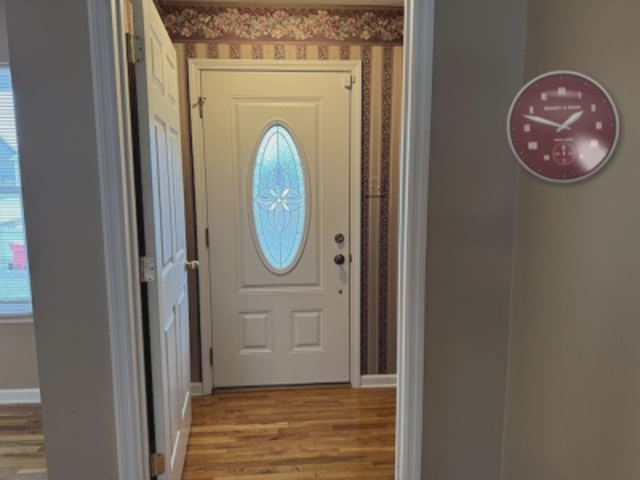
1:48
